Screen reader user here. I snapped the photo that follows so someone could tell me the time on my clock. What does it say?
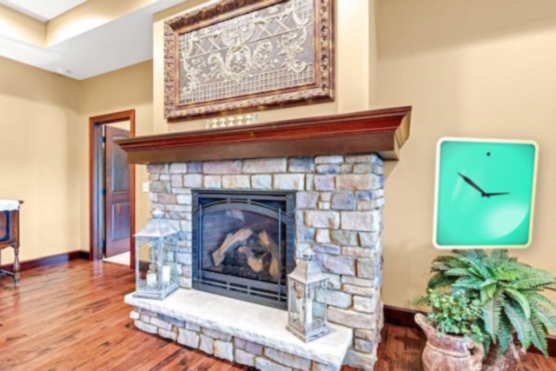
2:51
